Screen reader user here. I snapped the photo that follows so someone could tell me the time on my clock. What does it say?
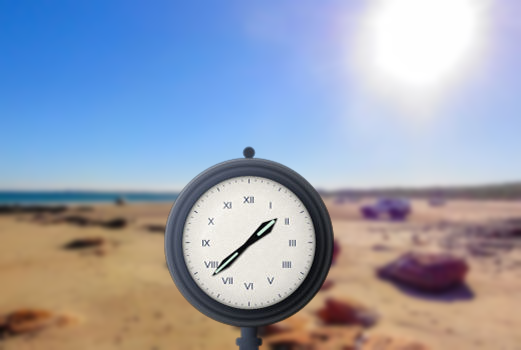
1:38
